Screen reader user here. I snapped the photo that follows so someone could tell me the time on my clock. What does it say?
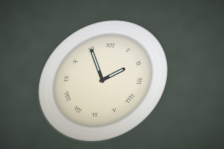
1:55
